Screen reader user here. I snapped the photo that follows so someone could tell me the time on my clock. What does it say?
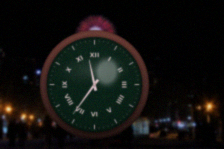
11:36
